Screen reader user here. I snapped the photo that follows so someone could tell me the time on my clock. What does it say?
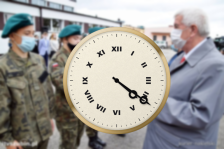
4:21
